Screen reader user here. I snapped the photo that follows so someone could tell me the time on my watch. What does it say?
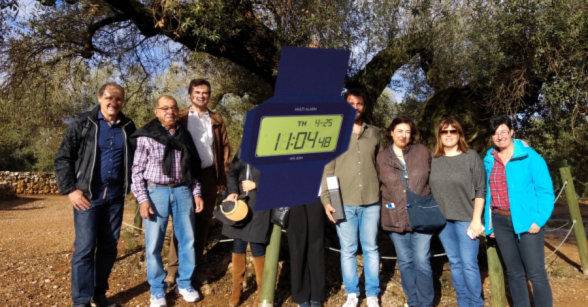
11:04:48
